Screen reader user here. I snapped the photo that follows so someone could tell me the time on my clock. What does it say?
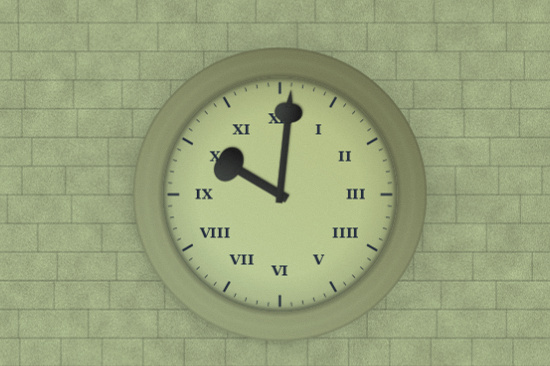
10:01
